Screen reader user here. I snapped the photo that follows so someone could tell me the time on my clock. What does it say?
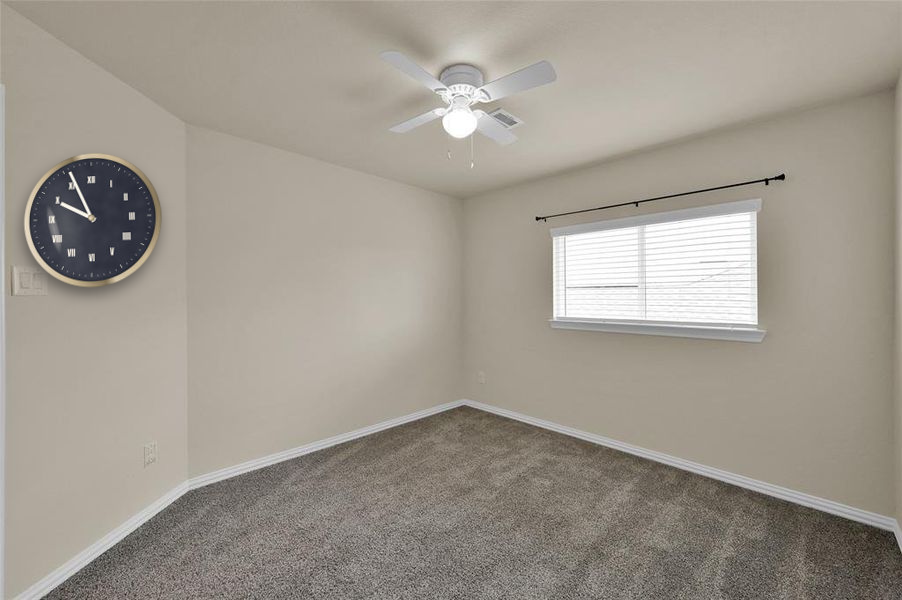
9:56
